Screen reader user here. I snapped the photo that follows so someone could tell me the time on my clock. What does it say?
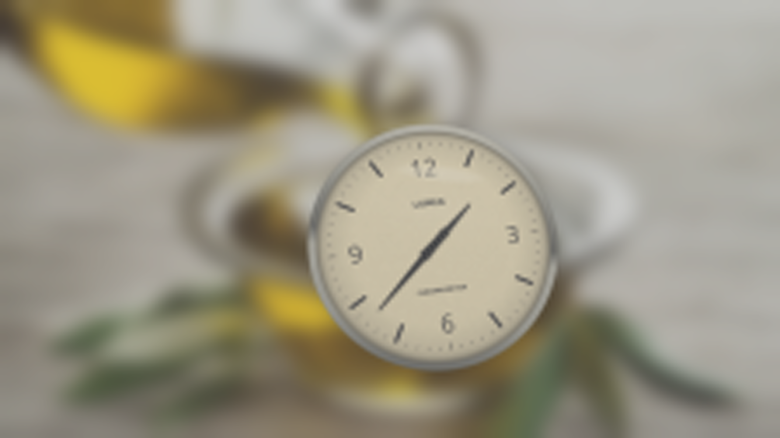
1:38
